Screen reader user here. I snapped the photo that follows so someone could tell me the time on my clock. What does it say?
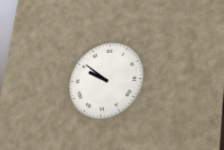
9:51
